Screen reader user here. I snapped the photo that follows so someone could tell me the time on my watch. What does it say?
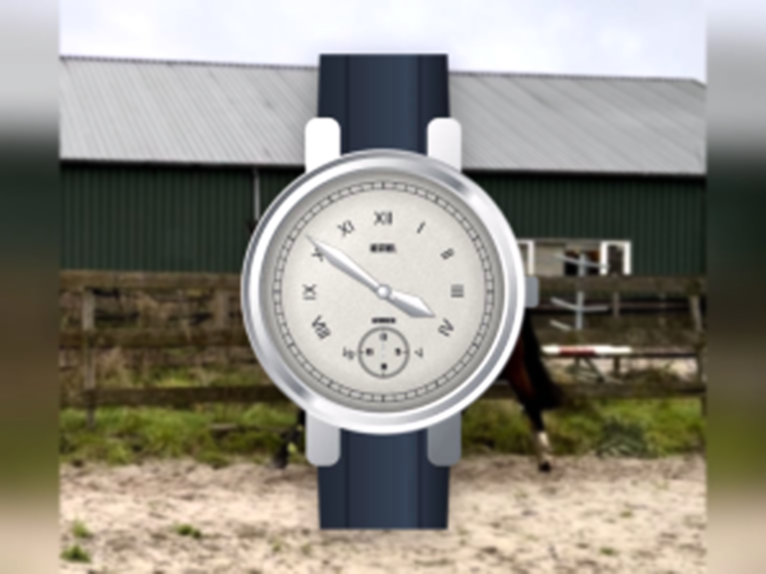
3:51
